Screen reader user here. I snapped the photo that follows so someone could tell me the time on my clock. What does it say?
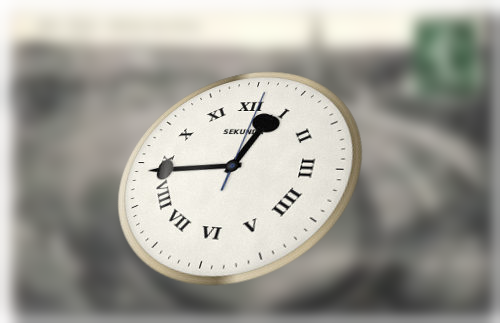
12:44:01
